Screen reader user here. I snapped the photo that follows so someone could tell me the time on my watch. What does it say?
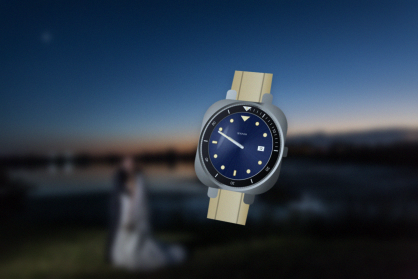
9:49
